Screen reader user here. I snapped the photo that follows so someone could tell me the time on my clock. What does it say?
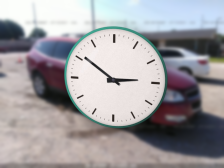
2:51
